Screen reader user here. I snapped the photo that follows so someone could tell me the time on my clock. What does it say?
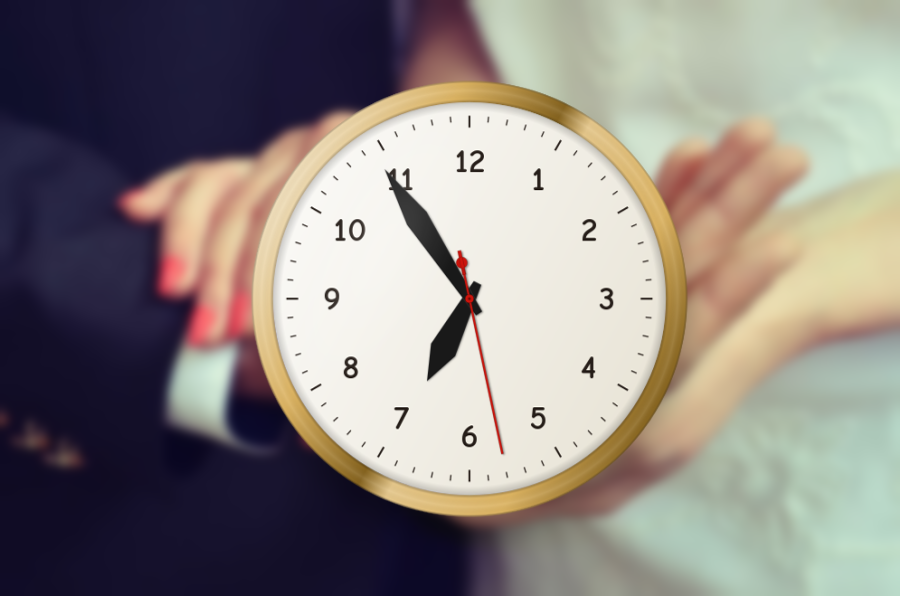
6:54:28
